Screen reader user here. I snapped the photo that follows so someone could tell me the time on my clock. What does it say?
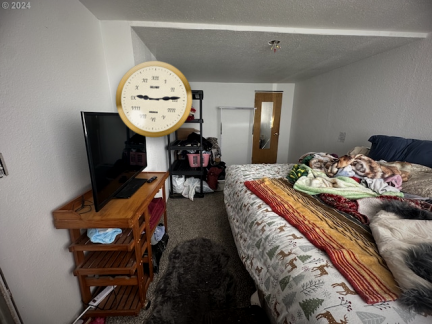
9:14
